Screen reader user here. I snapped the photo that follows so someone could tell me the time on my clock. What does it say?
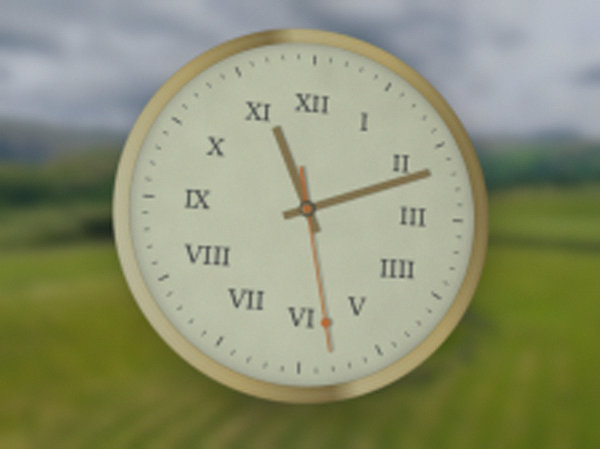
11:11:28
